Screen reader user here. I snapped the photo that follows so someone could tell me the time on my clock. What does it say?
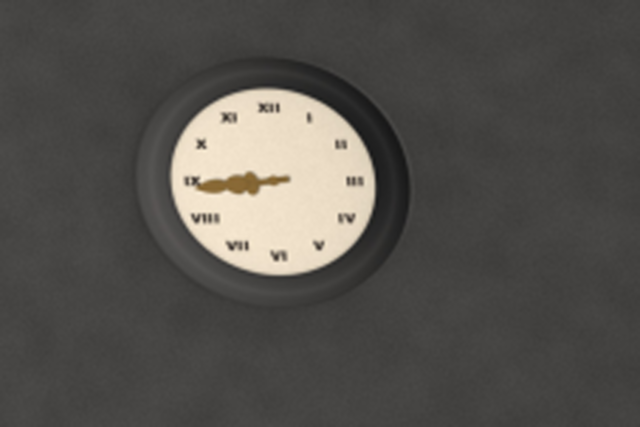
8:44
